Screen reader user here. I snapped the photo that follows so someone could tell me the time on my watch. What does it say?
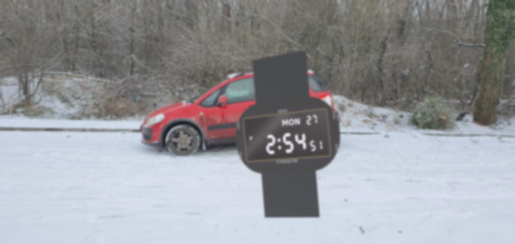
2:54
